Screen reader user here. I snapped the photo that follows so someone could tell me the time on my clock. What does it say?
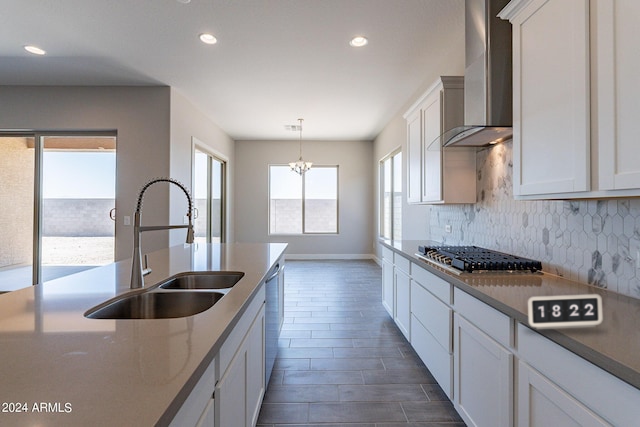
18:22
